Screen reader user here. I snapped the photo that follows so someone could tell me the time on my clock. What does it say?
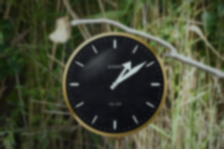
1:09
